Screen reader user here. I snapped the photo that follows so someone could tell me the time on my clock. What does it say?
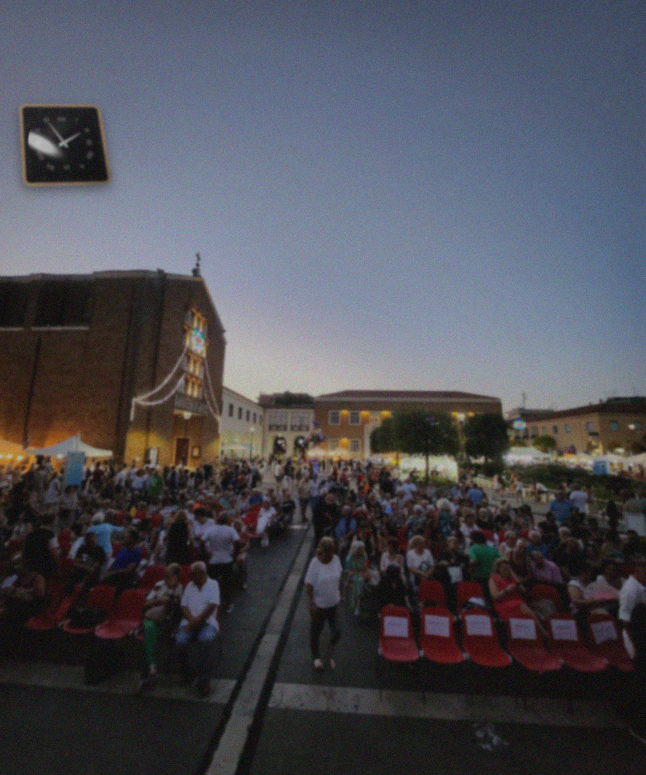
1:55
